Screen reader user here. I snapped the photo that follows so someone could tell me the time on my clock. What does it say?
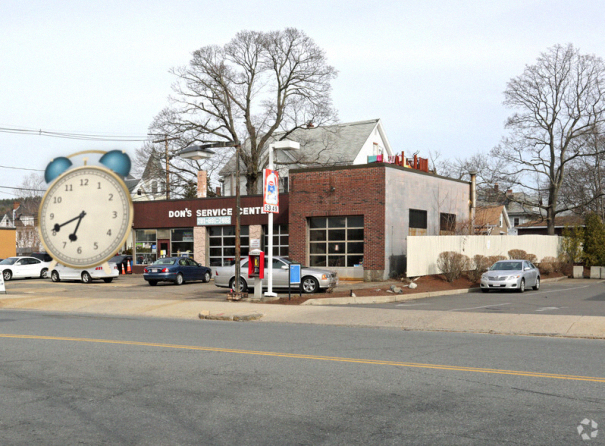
6:41
